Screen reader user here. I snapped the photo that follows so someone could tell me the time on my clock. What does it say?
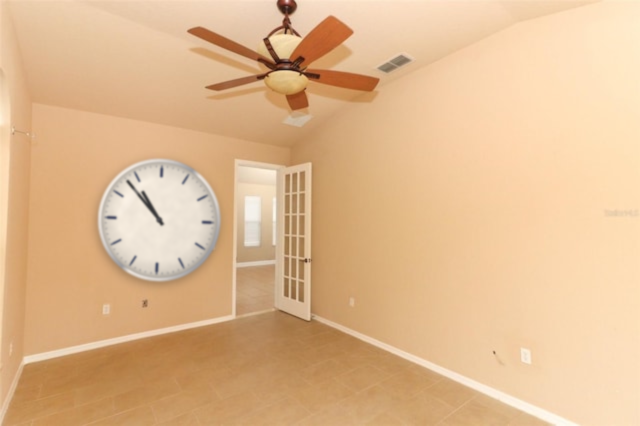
10:53
